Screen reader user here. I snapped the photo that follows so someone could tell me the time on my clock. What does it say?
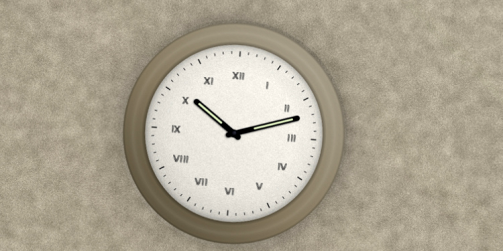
10:12
